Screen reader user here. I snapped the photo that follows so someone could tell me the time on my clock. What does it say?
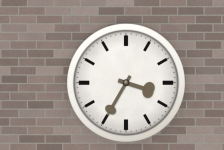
3:35
